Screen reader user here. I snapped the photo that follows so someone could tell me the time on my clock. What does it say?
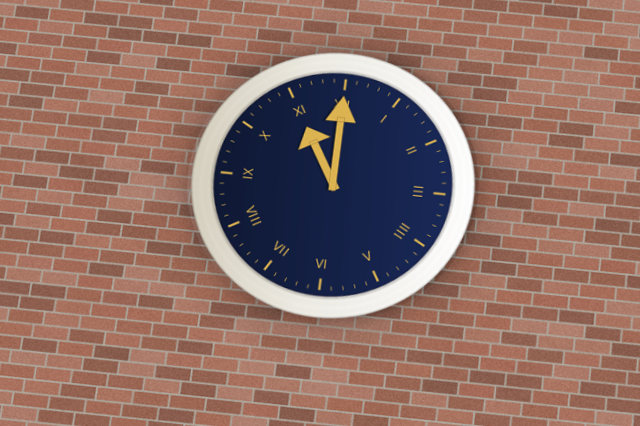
11:00
